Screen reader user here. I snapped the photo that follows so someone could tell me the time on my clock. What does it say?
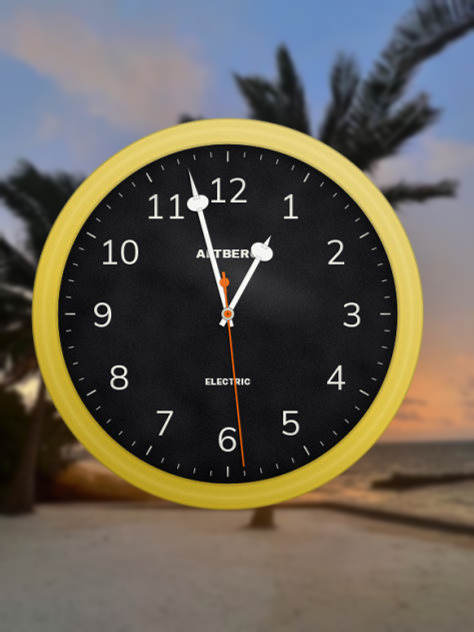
12:57:29
